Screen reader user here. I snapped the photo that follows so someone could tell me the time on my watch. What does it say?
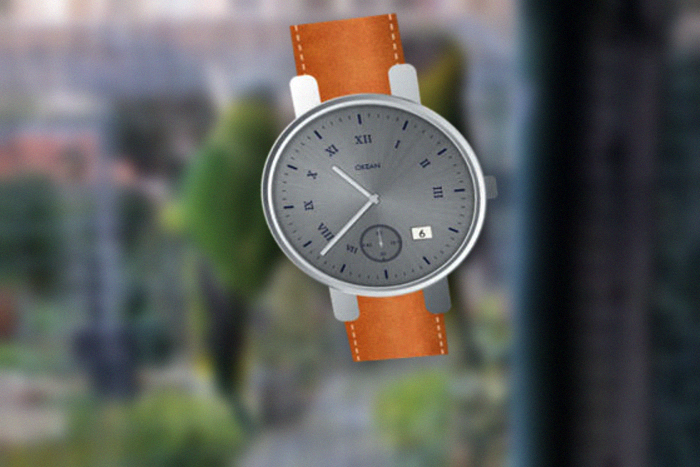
10:38
